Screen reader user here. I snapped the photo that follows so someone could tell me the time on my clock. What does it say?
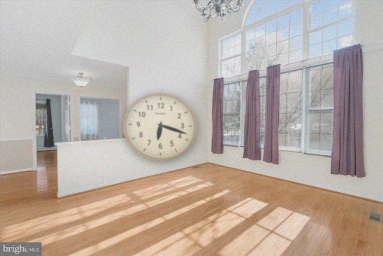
6:18
